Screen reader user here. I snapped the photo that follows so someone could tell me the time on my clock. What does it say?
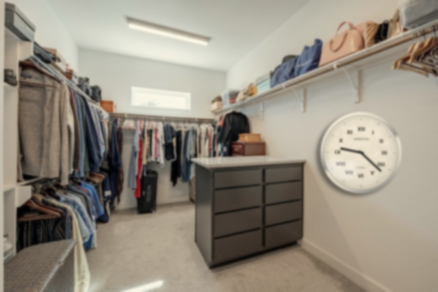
9:22
